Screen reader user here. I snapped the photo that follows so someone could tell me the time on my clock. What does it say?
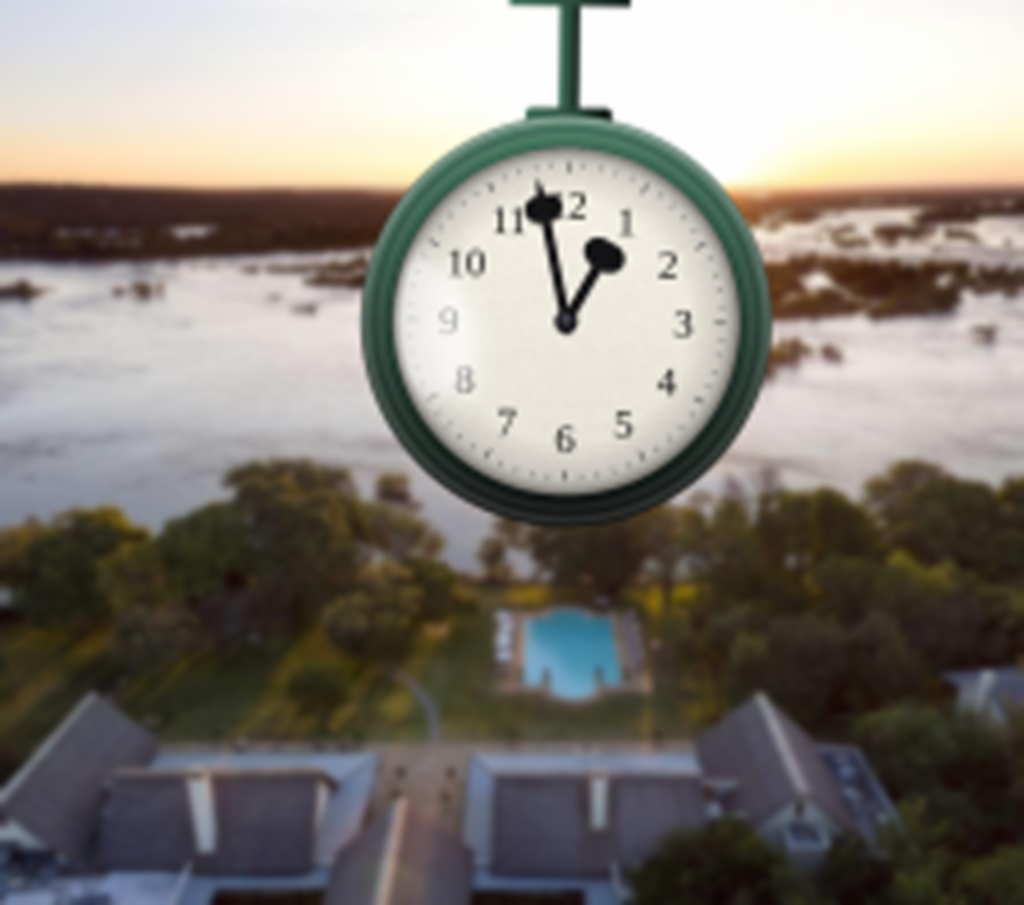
12:58
